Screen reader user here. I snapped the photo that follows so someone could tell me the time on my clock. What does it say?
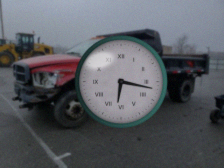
6:17
